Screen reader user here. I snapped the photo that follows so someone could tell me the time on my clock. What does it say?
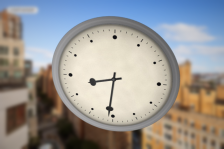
8:31
